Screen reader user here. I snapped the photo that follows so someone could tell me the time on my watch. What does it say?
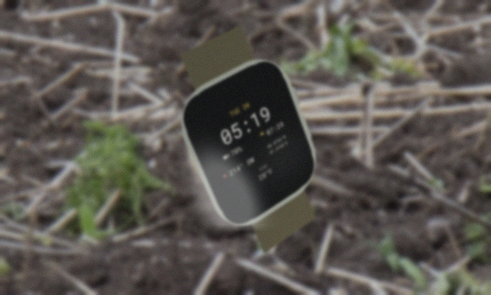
5:19
